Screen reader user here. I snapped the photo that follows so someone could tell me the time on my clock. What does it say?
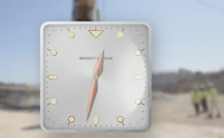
12:32
